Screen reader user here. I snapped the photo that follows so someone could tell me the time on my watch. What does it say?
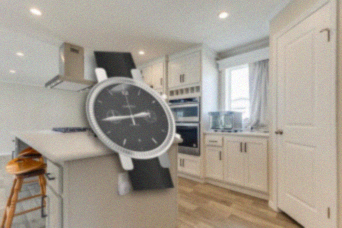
2:44
